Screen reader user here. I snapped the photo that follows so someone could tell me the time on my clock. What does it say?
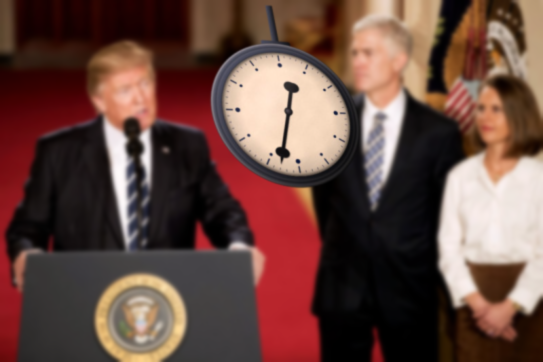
12:33
